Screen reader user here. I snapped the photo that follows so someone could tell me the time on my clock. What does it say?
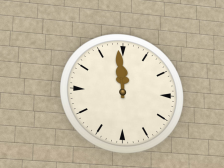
11:59
